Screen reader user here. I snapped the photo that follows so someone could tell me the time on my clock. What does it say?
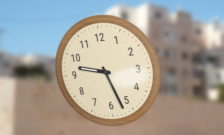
9:27
